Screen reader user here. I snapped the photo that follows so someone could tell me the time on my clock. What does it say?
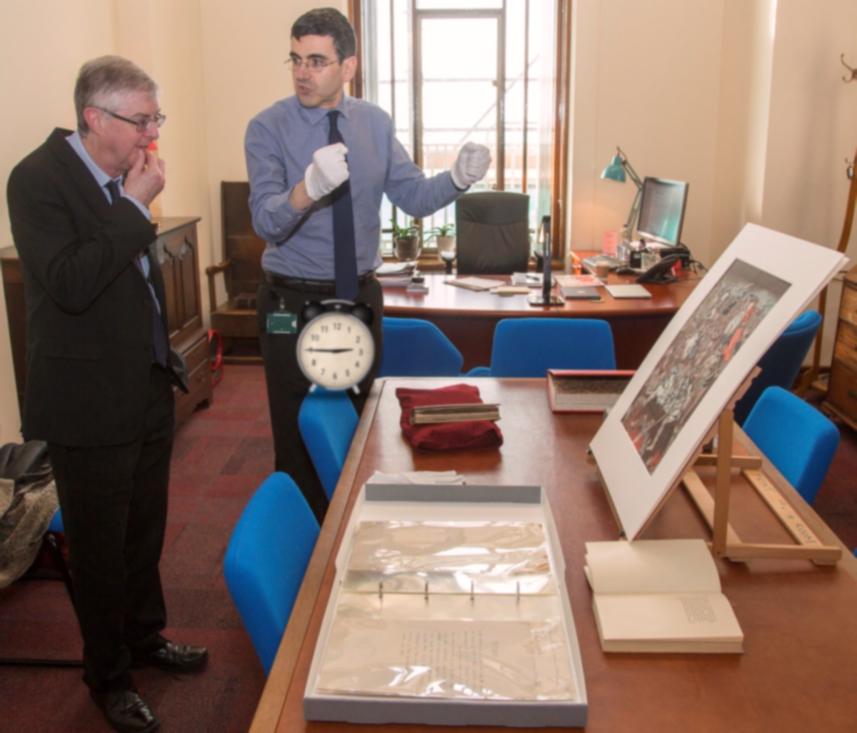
2:45
